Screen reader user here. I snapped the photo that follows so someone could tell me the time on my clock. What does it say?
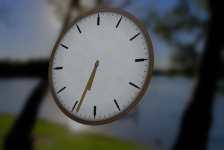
6:34
